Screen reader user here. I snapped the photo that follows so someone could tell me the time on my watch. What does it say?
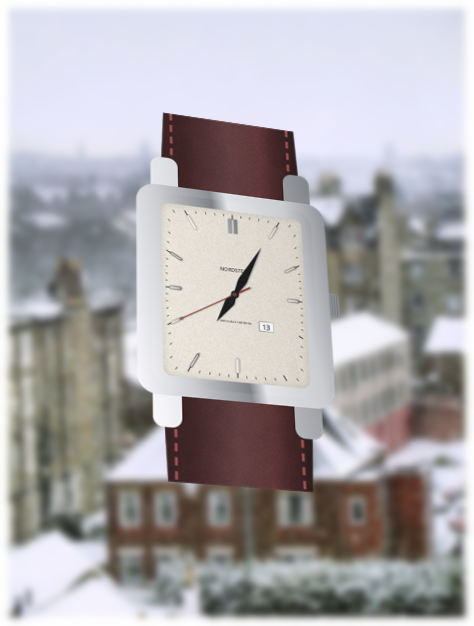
7:04:40
